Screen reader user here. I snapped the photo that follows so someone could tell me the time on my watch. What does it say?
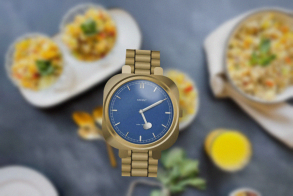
5:10
